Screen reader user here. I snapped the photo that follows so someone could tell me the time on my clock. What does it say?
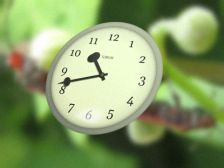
10:42
